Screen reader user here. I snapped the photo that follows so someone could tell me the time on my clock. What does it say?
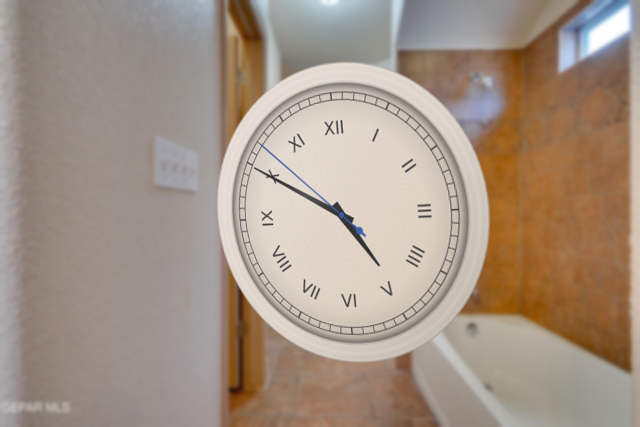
4:49:52
